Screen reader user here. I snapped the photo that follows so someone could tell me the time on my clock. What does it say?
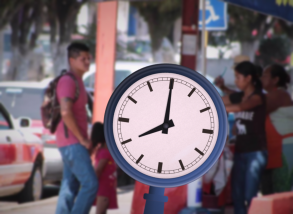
8:00
